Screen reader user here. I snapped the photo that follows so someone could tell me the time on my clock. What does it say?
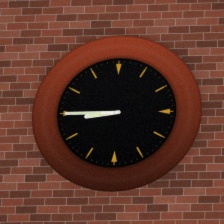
8:45
